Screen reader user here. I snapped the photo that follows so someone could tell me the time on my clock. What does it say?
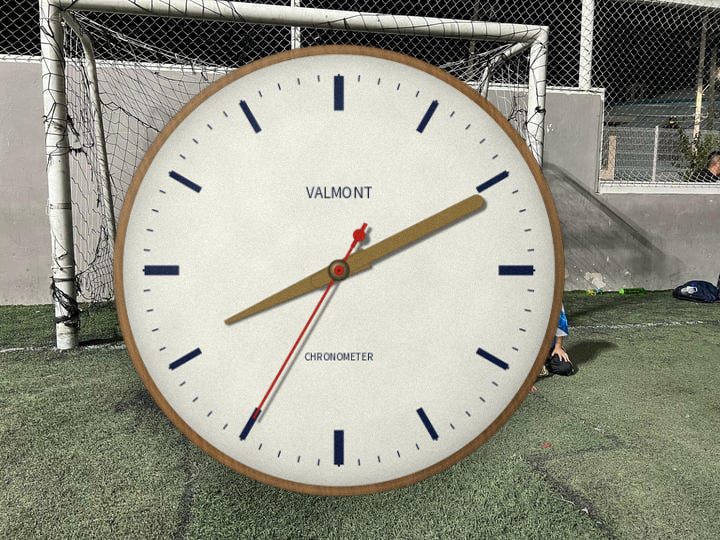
8:10:35
